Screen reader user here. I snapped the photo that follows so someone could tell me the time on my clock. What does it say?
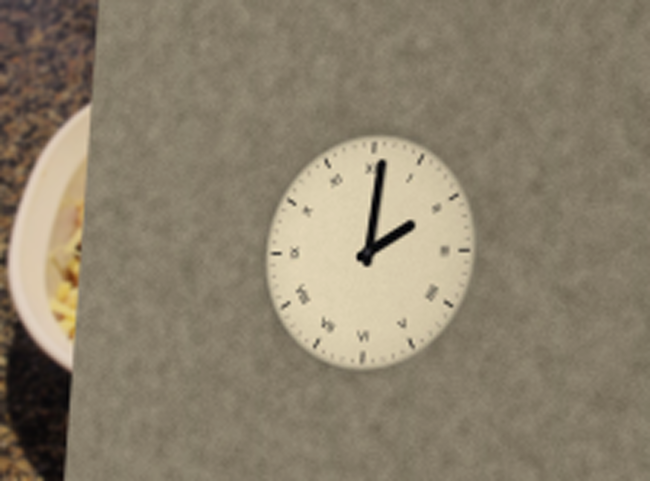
2:01
